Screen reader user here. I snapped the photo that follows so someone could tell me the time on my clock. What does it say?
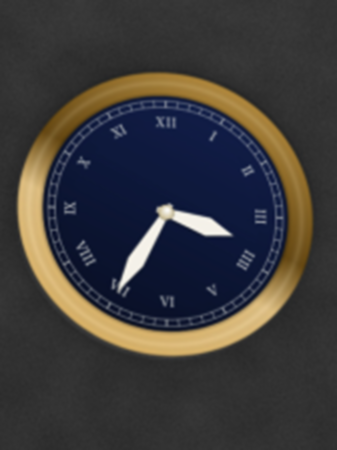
3:35
